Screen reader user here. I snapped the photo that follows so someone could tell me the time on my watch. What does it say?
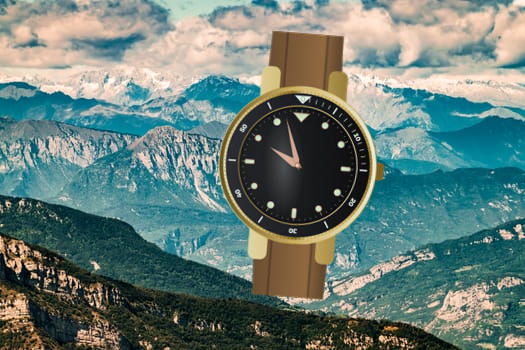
9:57
